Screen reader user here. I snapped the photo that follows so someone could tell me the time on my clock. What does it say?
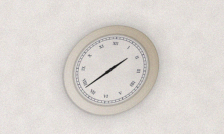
1:38
